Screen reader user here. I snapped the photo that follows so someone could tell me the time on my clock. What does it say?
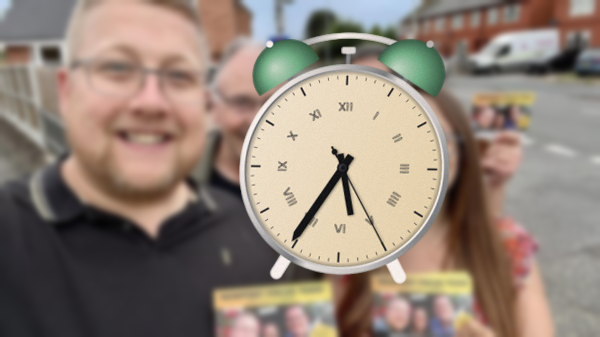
5:35:25
